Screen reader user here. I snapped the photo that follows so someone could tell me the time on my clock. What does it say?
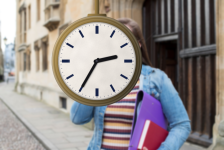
2:35
